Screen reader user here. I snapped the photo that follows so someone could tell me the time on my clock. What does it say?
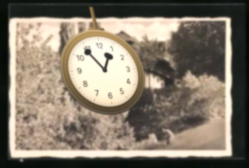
12:54
